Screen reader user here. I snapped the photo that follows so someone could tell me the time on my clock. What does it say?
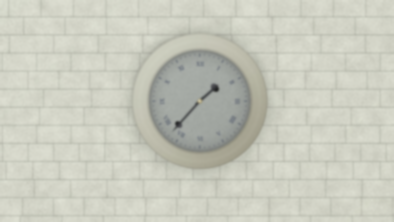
1:37
